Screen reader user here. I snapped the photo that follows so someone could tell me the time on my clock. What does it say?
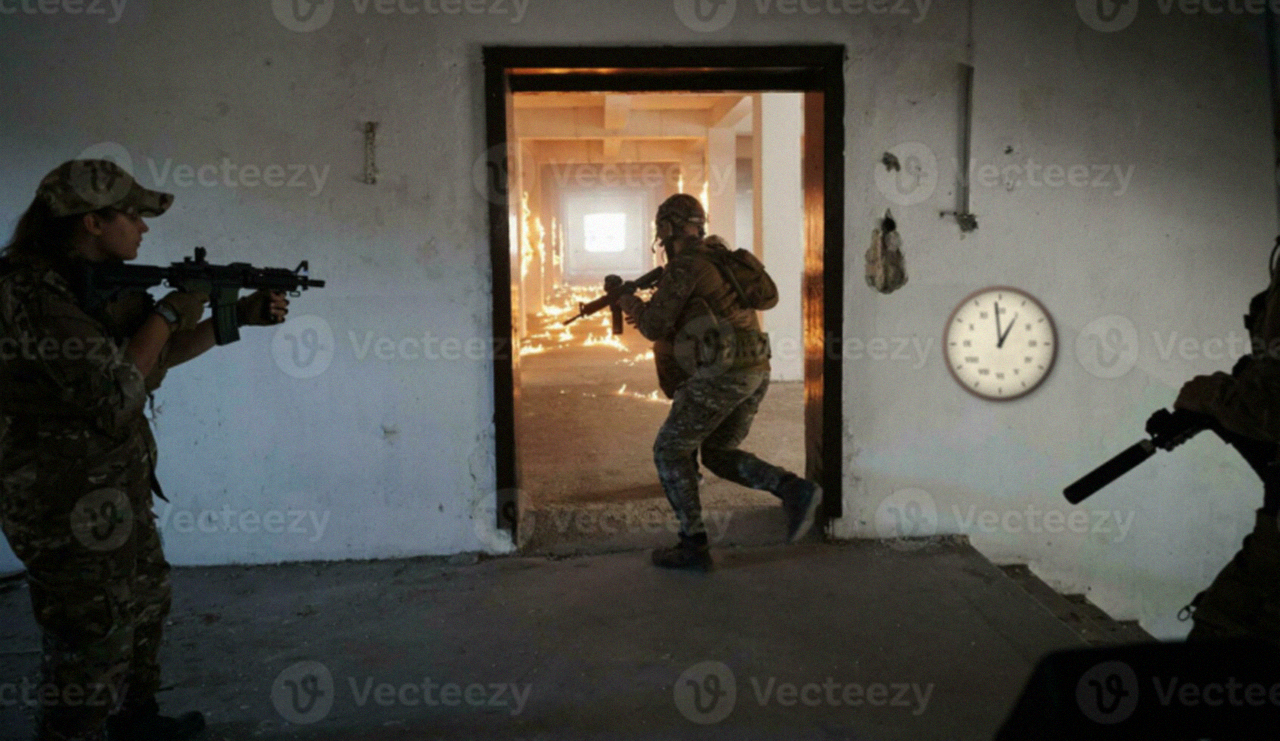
12:59
